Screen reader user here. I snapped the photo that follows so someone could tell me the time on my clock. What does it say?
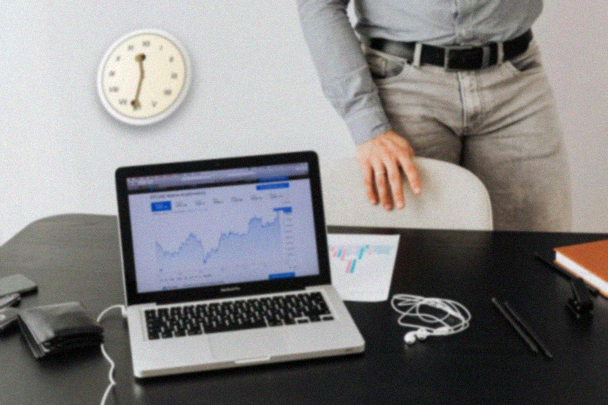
11:31
